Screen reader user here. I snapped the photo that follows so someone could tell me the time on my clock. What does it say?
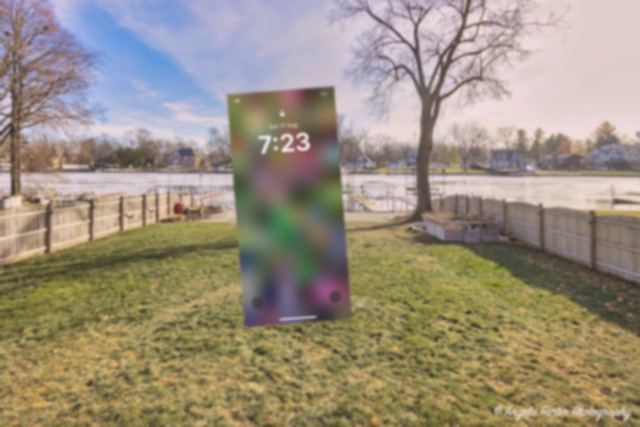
7:23
